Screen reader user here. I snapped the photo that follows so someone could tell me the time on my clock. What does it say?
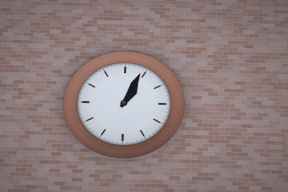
1:04
